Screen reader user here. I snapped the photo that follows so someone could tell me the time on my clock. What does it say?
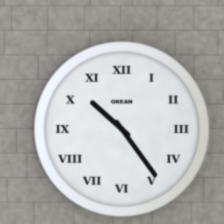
10:24
